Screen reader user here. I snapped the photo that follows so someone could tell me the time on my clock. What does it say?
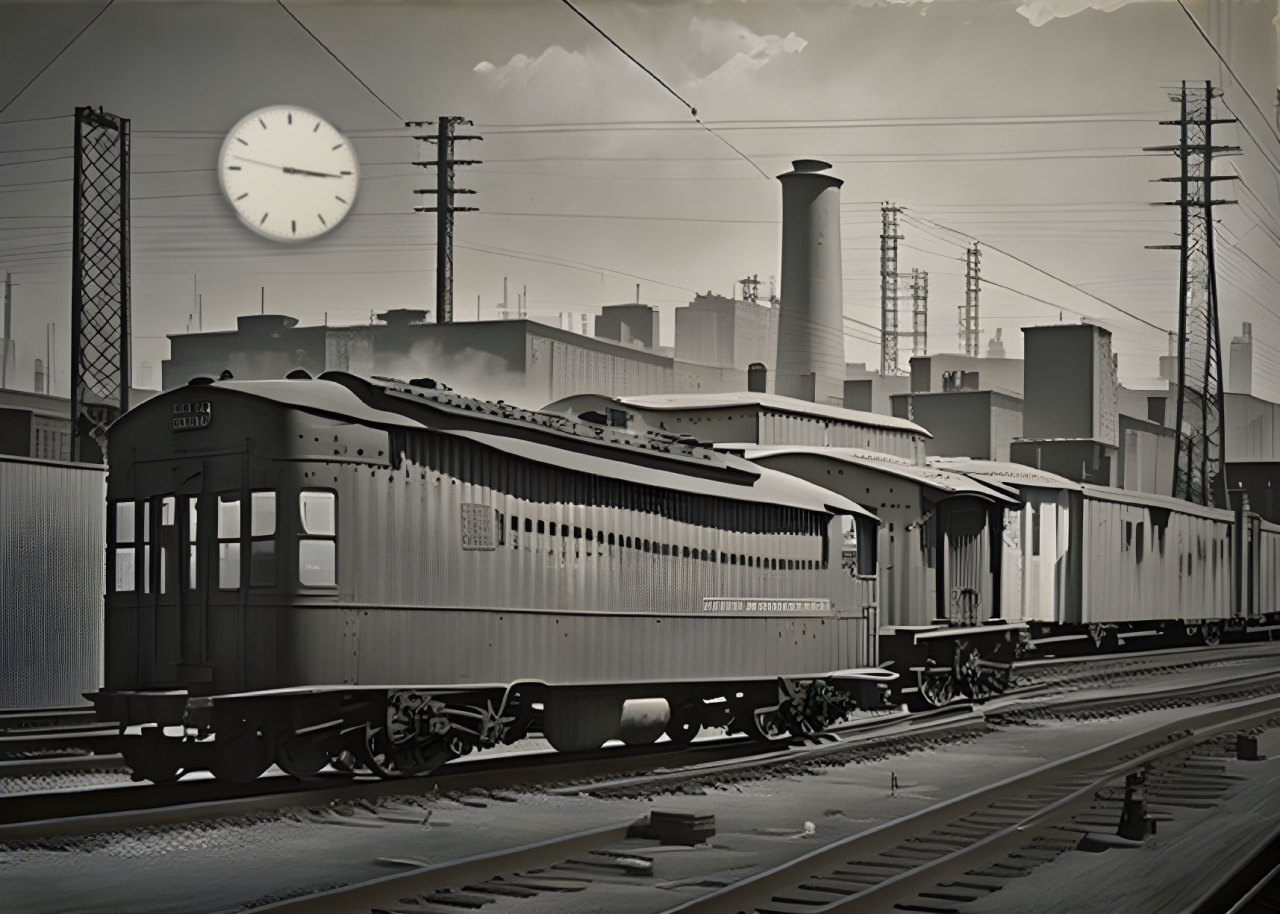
3:15:47
